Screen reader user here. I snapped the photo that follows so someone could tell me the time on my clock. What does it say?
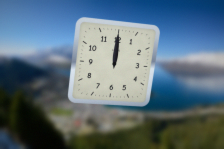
12:00
